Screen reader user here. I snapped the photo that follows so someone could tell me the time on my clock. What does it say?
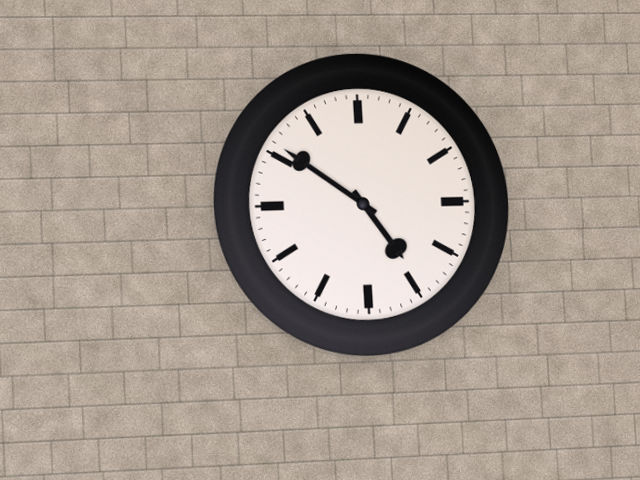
4:51
